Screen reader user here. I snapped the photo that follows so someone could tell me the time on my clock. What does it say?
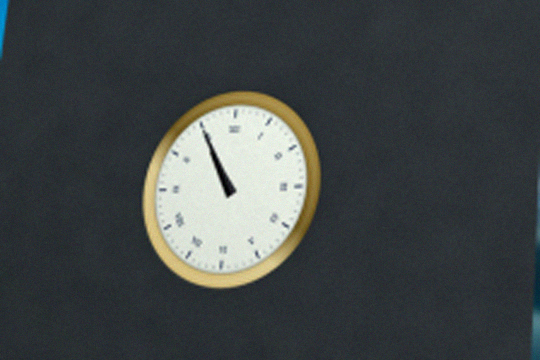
10:55
